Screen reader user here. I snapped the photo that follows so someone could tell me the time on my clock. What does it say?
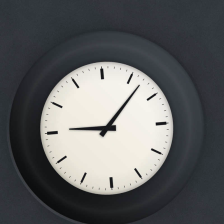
9:07
